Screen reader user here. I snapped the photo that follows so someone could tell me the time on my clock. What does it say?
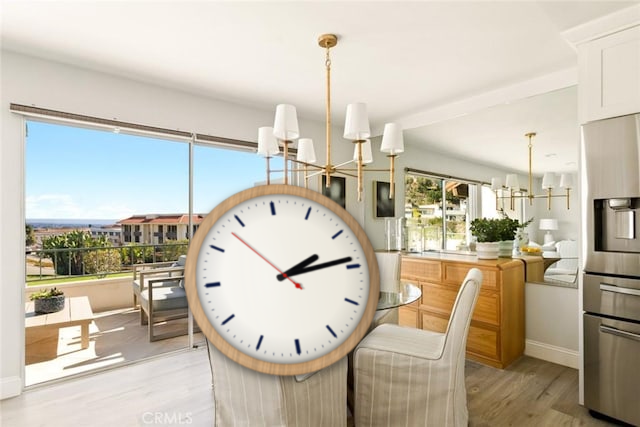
2:13:53
